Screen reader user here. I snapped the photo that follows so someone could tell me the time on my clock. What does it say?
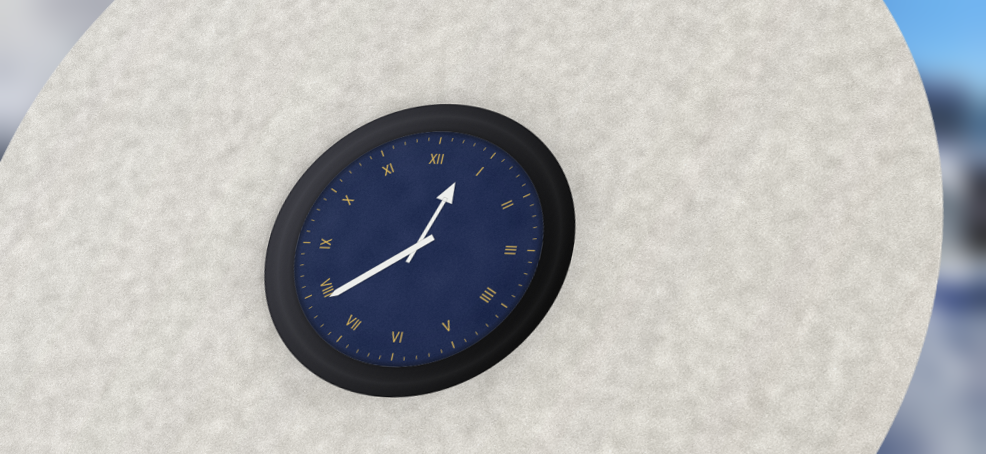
12:39
